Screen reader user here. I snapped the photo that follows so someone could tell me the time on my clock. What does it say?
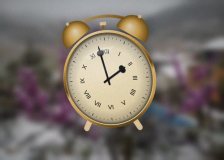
1:58
